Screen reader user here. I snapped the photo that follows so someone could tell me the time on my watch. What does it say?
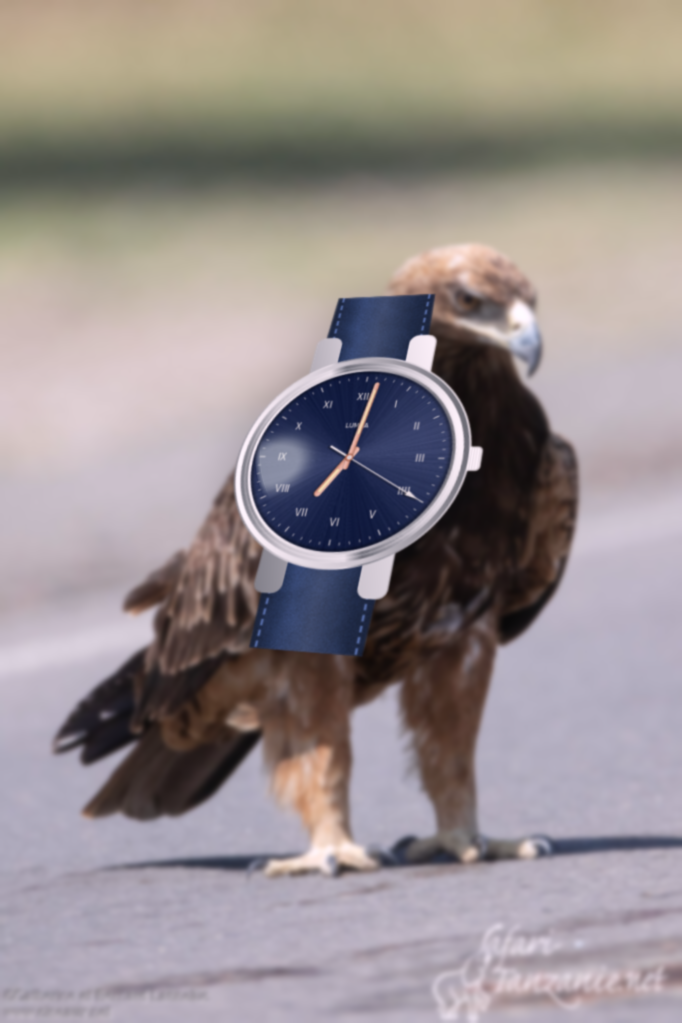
7:01:20
